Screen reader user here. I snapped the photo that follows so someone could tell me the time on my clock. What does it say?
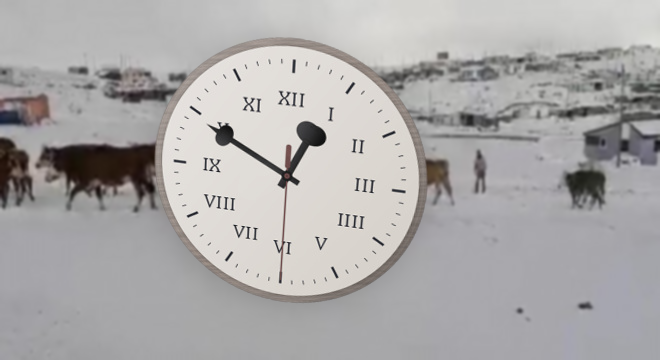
12:49:30
